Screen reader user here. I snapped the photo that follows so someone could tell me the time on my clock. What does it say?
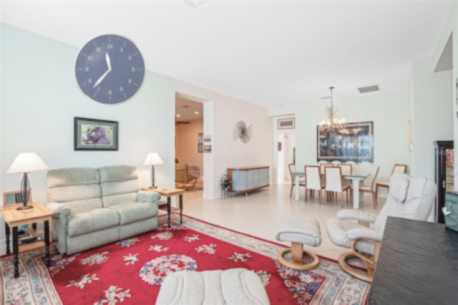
11:37
